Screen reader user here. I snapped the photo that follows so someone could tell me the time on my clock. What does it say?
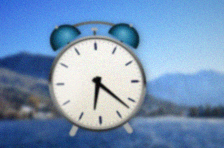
6:22
